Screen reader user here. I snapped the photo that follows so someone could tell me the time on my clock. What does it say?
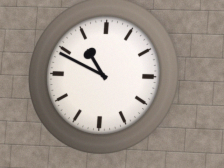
10:49
